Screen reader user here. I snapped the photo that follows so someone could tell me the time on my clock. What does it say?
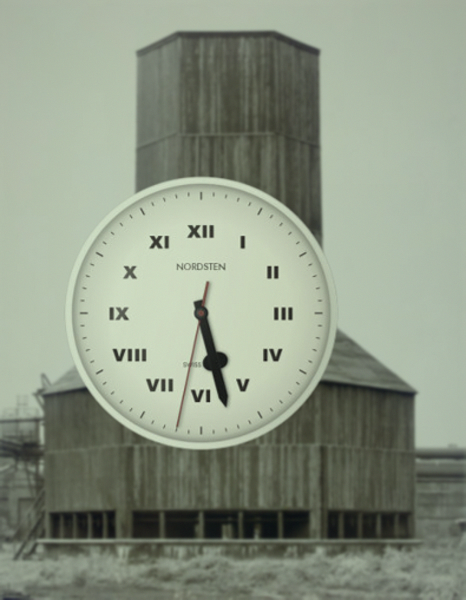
5:27:32
